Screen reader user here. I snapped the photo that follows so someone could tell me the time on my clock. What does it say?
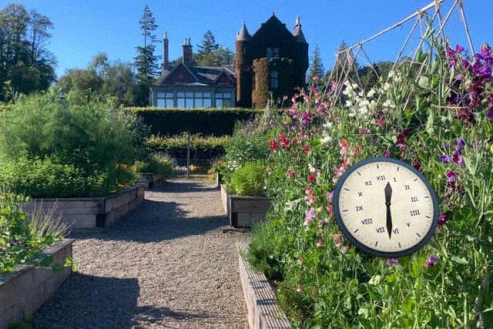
12:32
